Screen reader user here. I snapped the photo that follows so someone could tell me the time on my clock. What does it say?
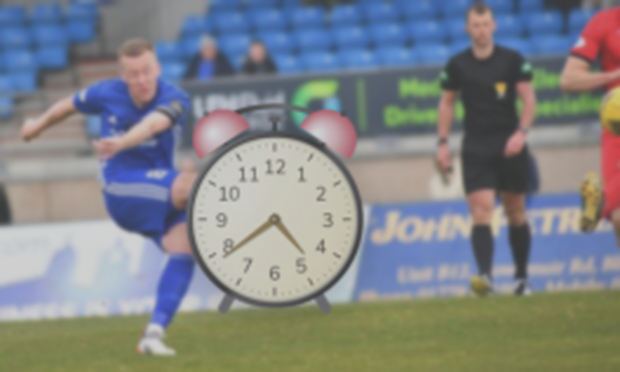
4:39
